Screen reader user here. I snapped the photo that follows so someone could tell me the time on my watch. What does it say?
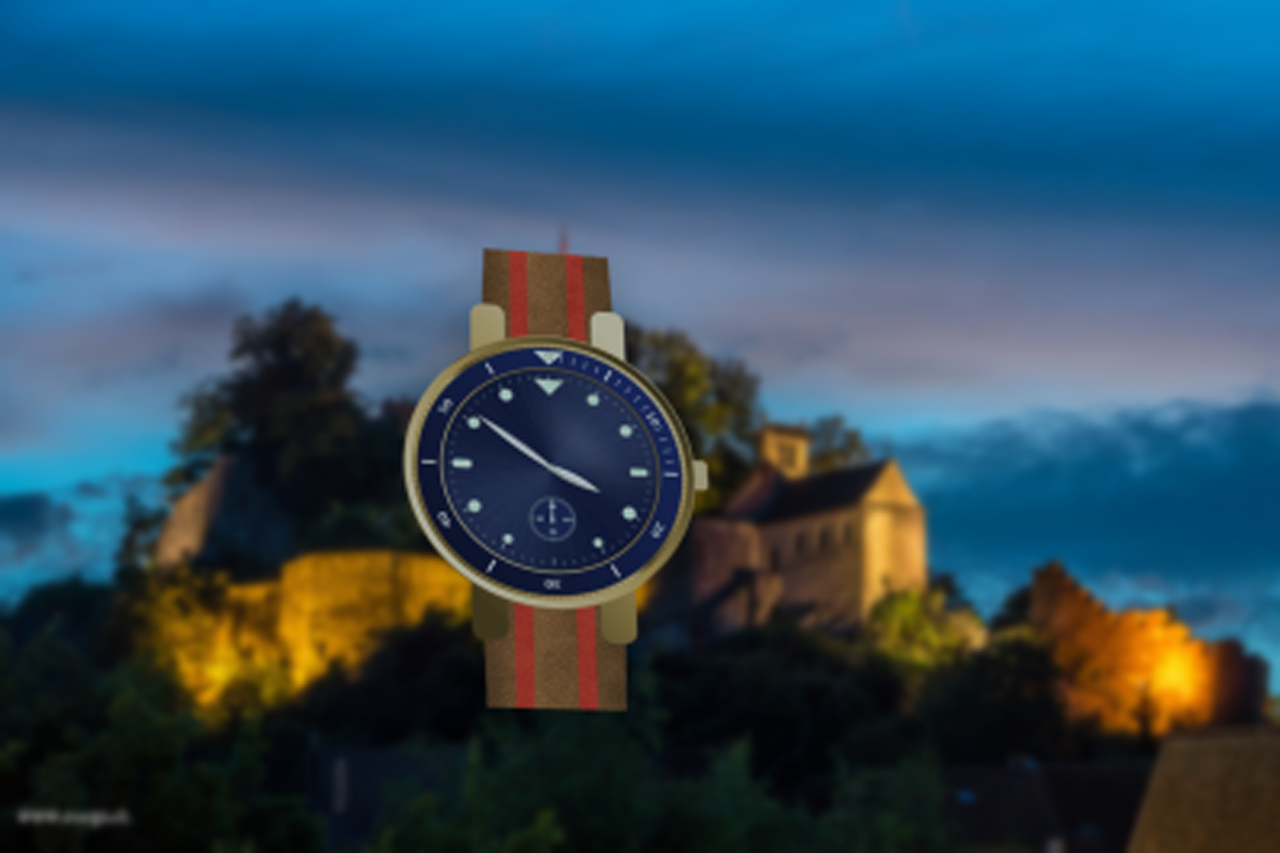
3:51
